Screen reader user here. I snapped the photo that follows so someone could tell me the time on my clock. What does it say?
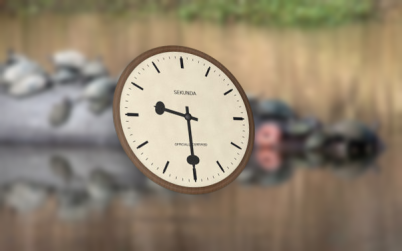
9:30
